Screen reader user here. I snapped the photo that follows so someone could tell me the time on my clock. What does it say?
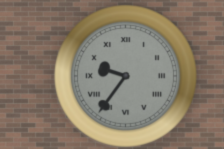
9:36
